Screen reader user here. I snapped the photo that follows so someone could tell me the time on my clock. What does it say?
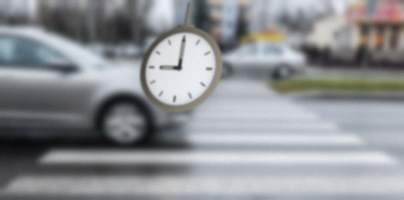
9:00
